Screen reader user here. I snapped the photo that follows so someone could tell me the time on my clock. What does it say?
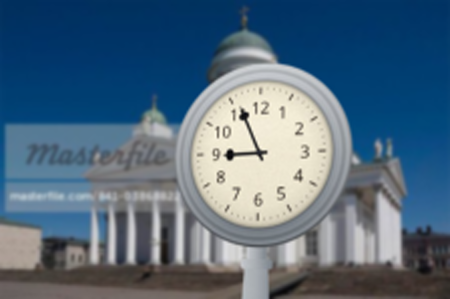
8:56
